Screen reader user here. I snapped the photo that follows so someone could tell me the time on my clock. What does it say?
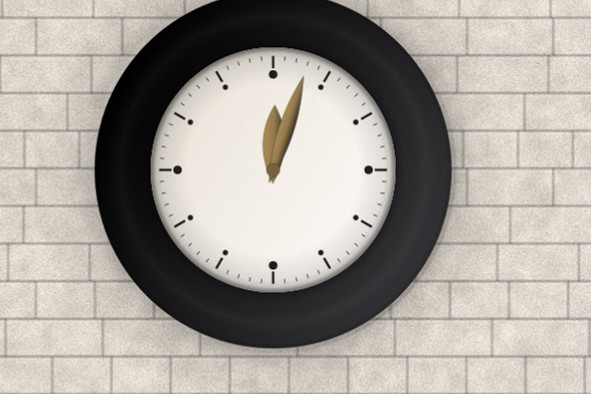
12:03
